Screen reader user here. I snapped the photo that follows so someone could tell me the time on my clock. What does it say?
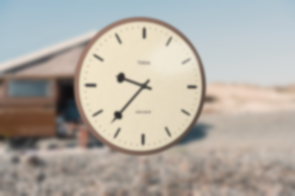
9:37
